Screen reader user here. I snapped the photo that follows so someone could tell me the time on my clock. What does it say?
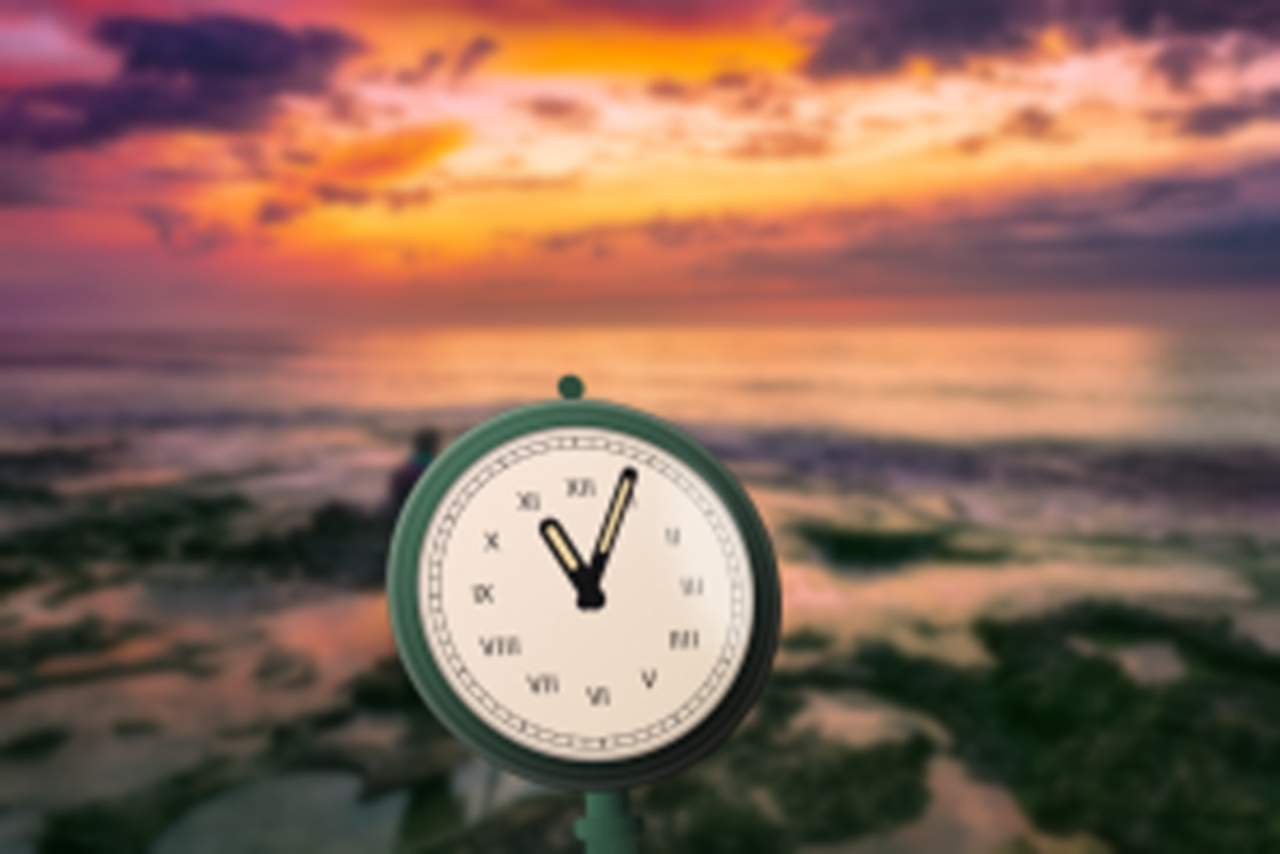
11:04
